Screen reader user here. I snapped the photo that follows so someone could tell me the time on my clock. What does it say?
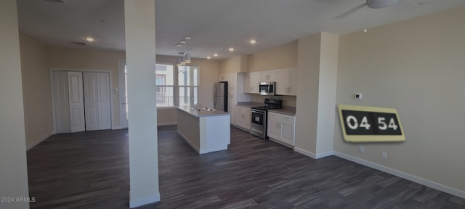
4:54
